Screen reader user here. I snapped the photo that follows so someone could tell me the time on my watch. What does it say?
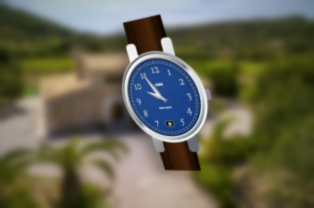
9:55
